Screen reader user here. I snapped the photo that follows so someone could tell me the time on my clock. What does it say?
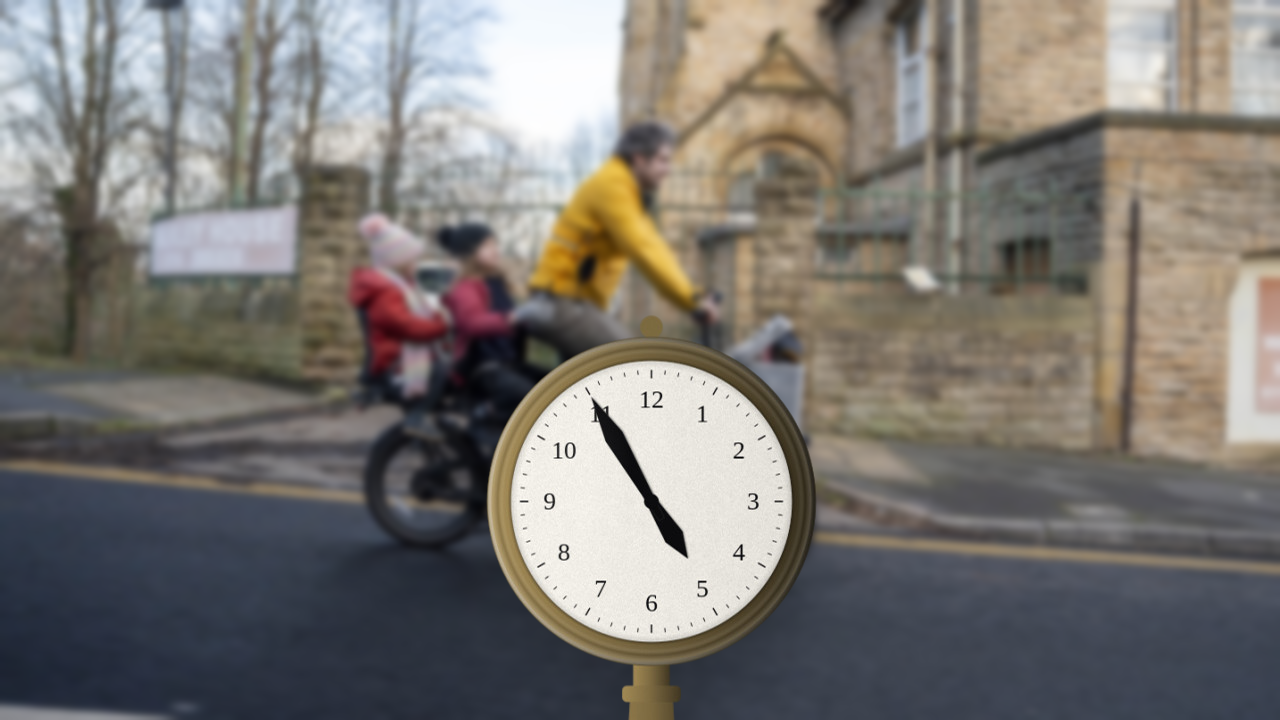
4:55
